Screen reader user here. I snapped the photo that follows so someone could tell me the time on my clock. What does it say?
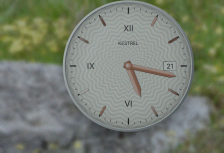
5:17
